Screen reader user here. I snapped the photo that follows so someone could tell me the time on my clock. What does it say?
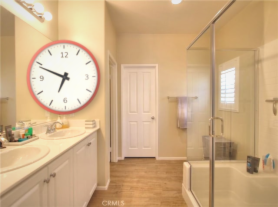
6:49
